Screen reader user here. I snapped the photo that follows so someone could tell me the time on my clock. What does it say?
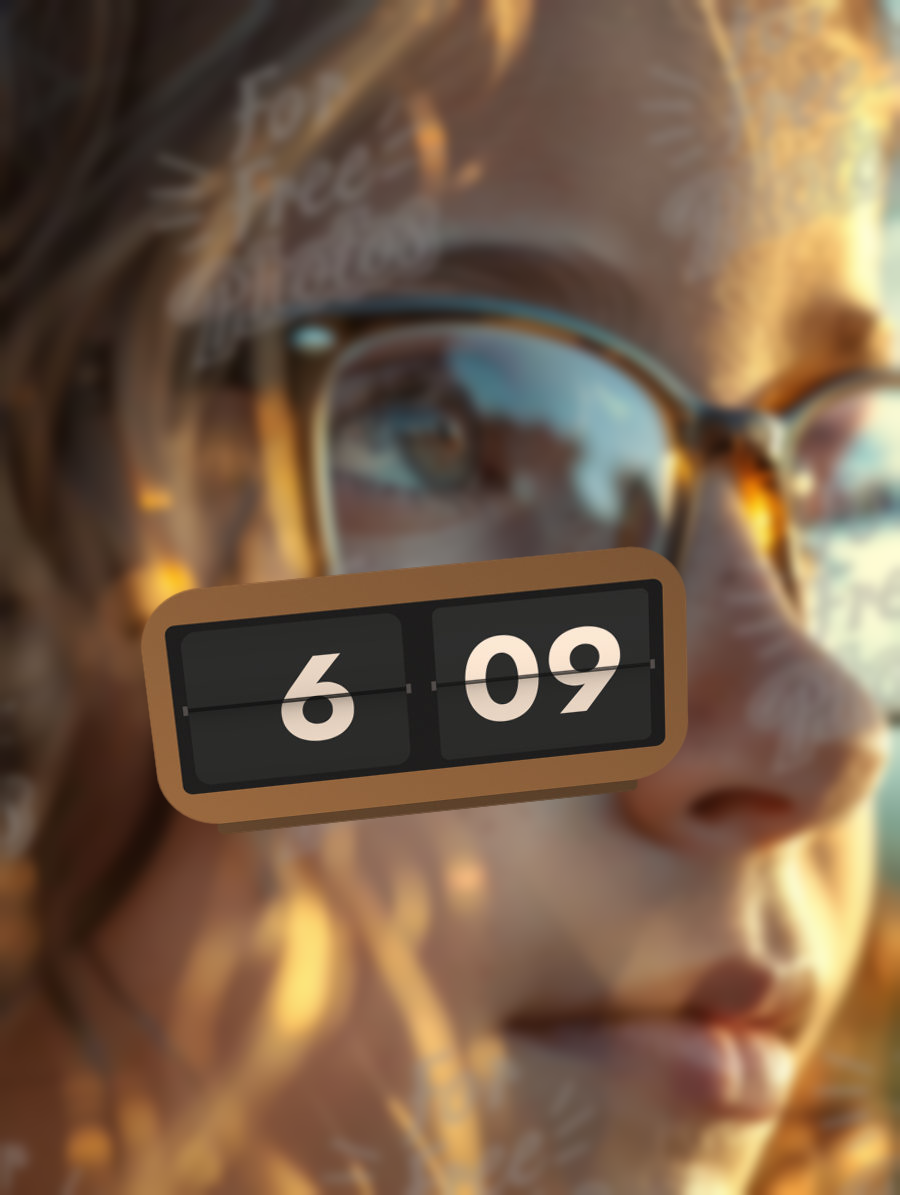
6:09
